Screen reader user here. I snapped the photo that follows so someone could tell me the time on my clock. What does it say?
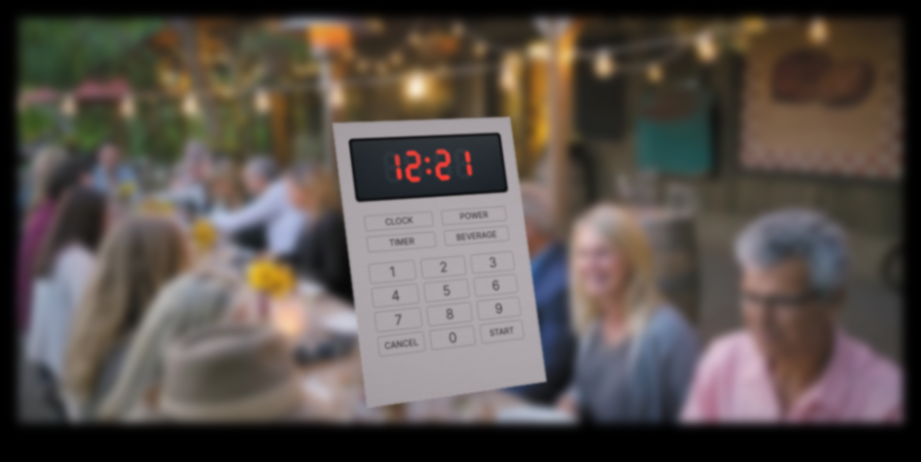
12:21
